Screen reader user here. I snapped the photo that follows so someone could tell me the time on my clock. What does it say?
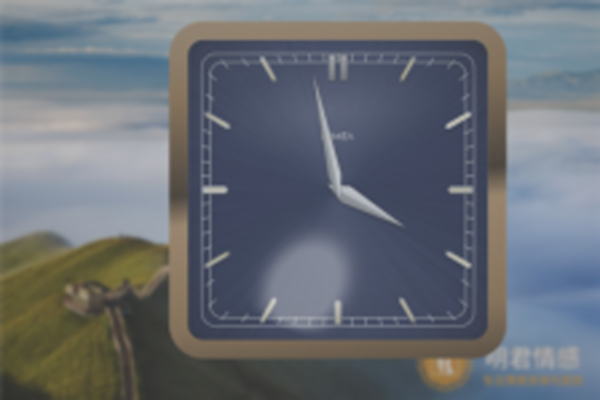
3:58
